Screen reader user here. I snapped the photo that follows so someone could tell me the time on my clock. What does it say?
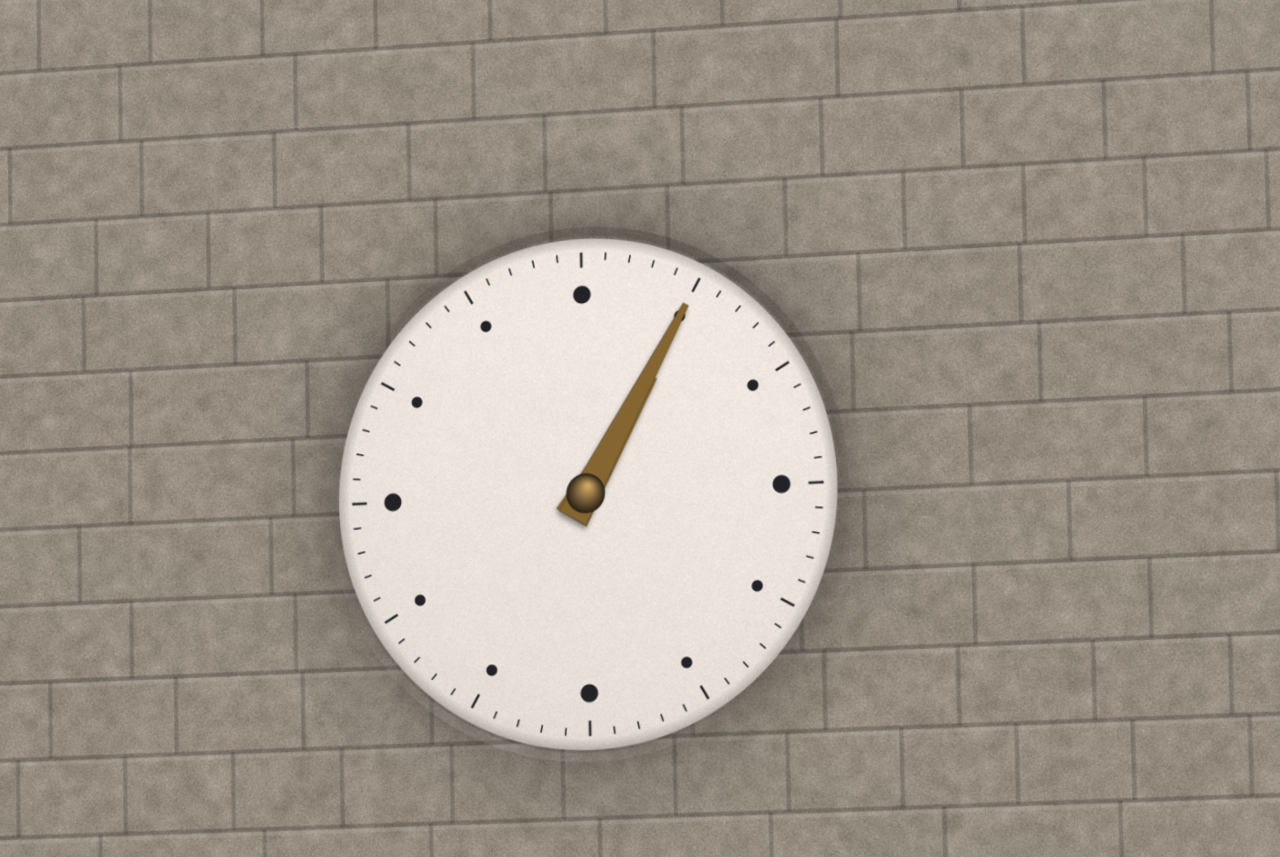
1:05
